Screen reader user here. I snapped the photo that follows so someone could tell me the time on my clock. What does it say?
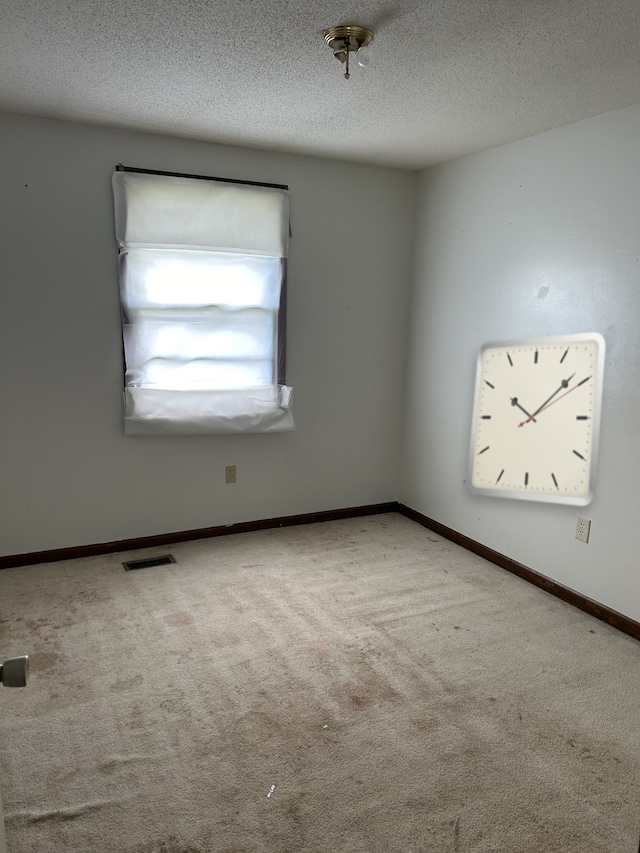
10:08:10
